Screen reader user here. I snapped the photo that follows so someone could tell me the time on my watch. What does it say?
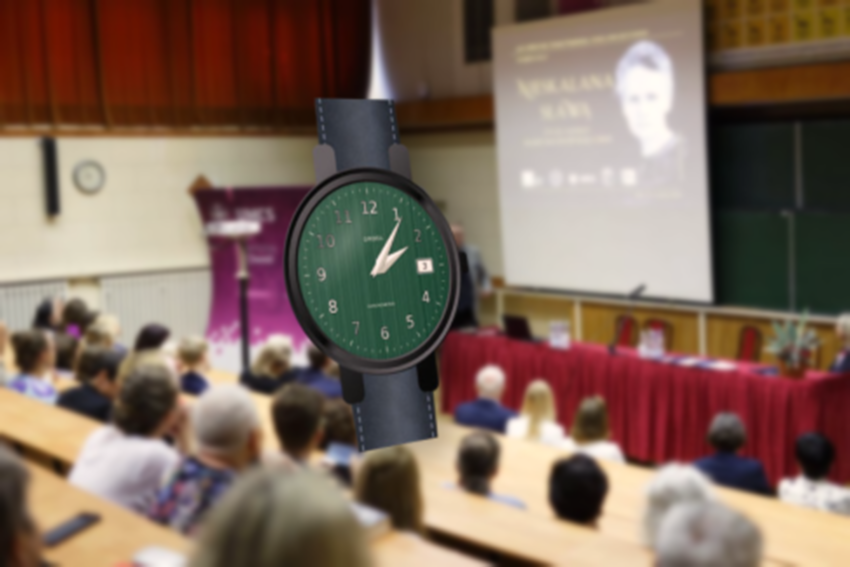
2:06
